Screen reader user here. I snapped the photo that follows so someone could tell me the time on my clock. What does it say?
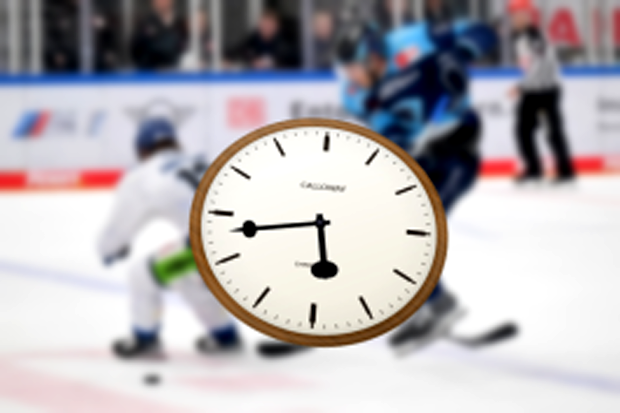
5:43
